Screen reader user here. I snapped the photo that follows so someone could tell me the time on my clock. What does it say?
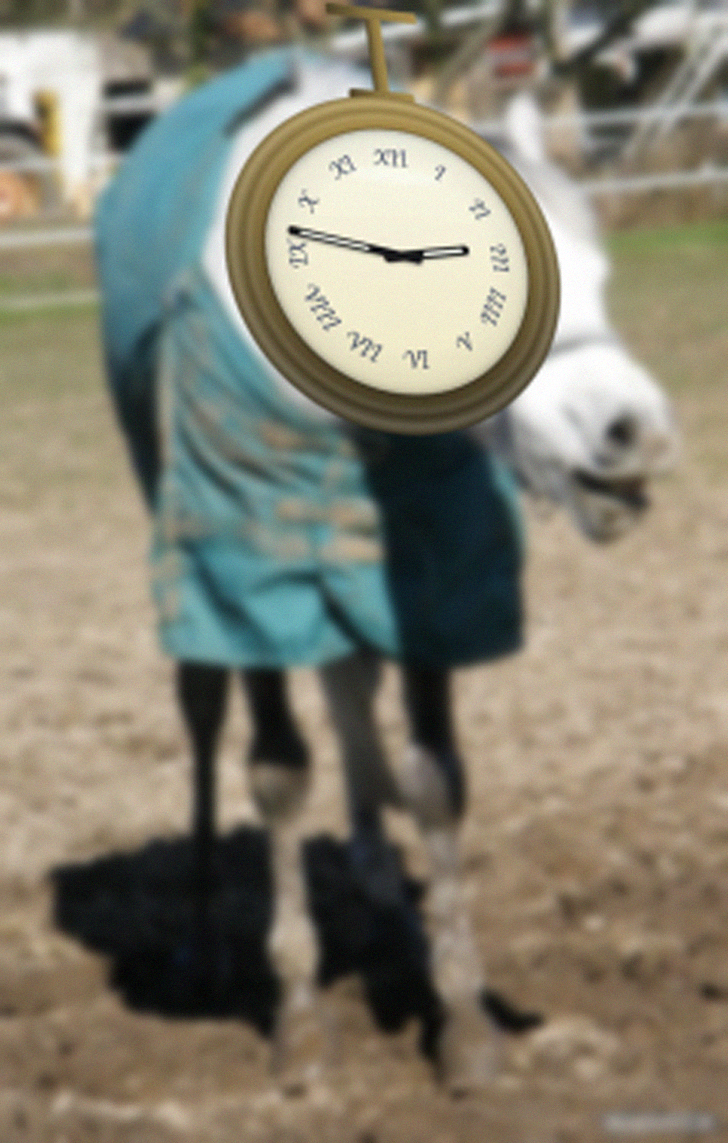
2:47
